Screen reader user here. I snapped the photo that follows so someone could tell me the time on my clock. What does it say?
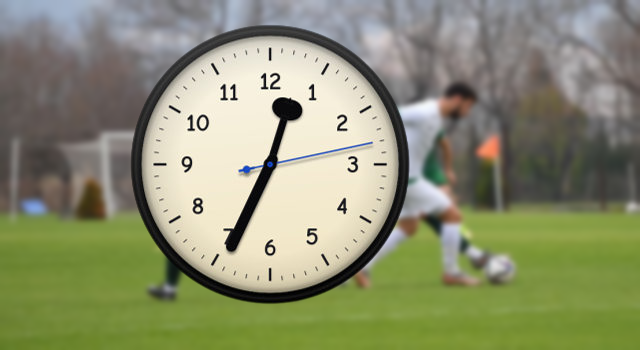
12:34:13
